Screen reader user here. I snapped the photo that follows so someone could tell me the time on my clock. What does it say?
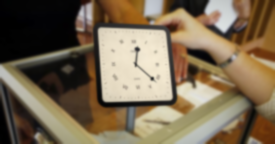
12:22
